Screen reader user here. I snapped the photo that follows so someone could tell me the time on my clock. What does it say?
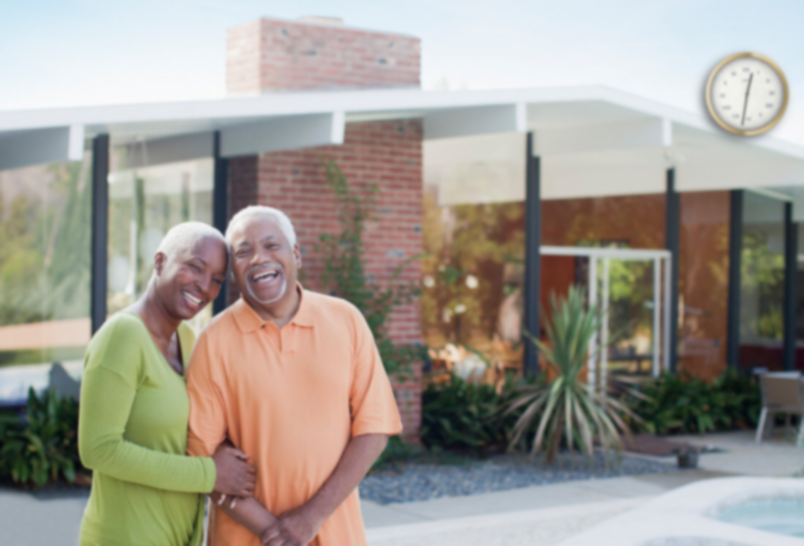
12:32
